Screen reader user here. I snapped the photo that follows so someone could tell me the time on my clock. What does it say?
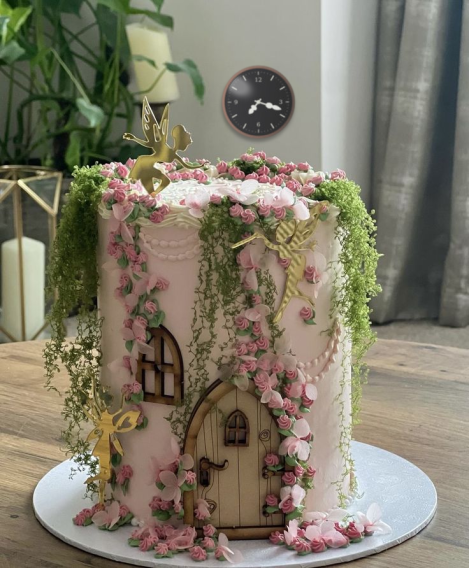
7:18
